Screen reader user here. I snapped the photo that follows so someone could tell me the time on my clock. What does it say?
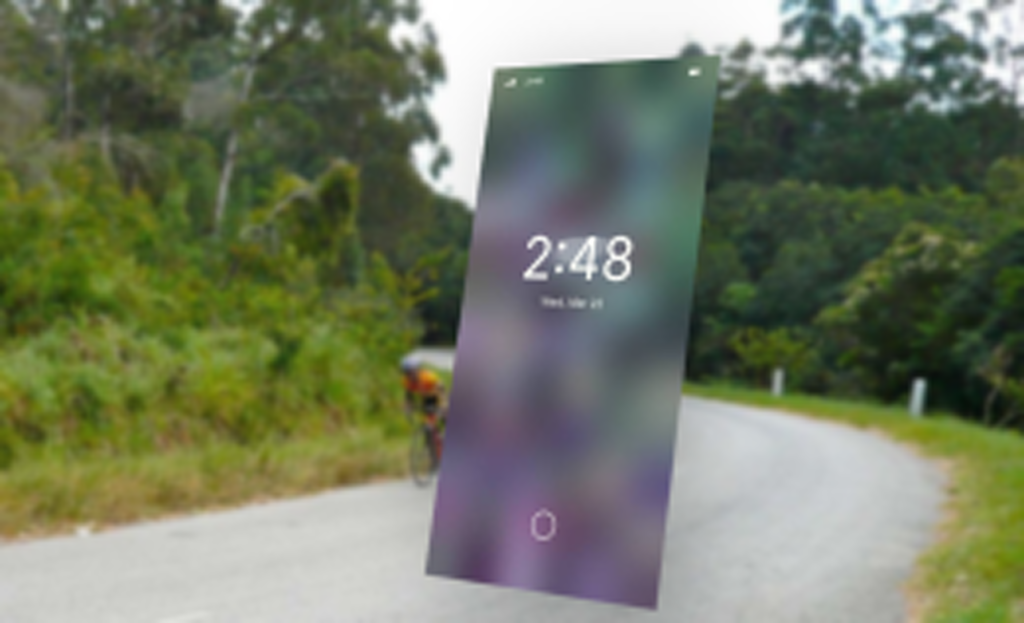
2:48
